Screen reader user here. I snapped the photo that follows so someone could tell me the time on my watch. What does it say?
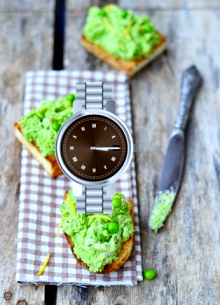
3:15
